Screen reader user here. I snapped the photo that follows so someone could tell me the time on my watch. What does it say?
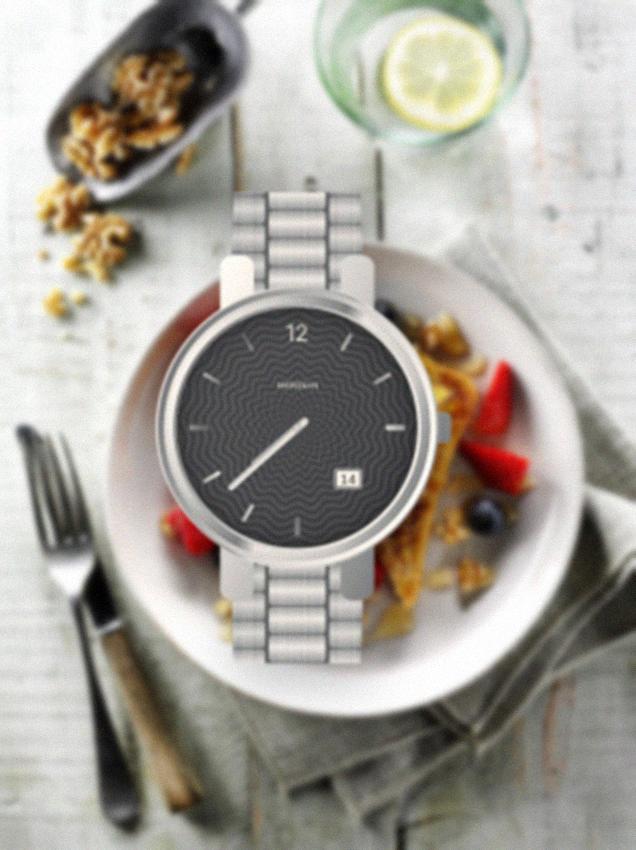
7:38
